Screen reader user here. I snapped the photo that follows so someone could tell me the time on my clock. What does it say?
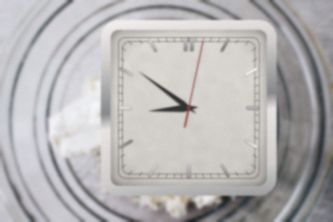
8:51:02
